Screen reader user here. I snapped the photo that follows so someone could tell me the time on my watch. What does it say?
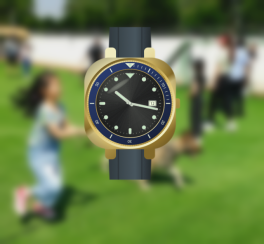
10:17
